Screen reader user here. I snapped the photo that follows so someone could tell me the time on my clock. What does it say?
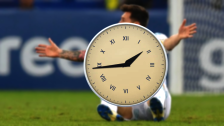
1:44
